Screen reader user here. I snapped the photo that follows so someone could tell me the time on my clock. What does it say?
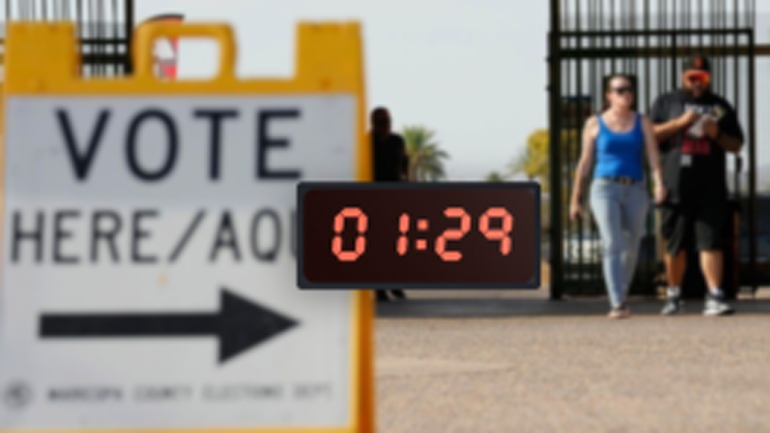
1:29
